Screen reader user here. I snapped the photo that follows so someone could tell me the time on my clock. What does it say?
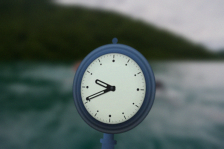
9:41
